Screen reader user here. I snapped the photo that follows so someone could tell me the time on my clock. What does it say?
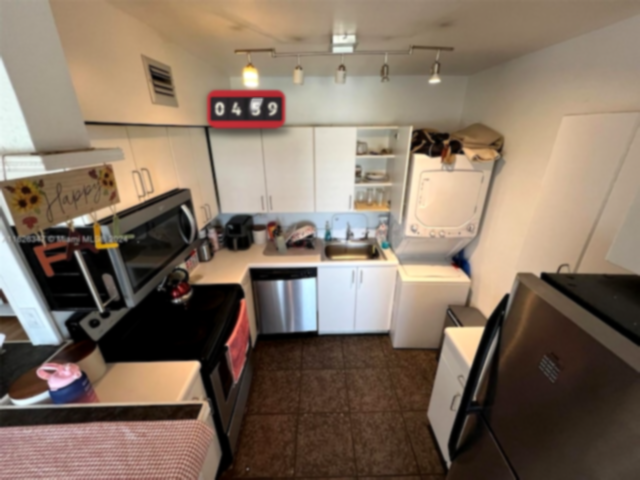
4:59
